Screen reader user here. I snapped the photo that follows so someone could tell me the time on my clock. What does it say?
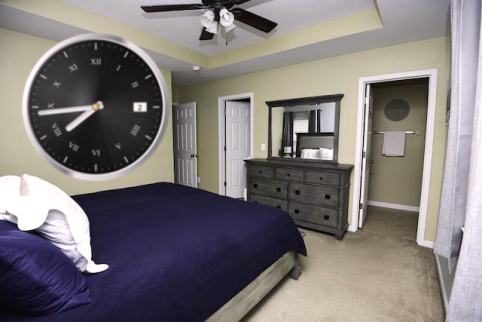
7:44
